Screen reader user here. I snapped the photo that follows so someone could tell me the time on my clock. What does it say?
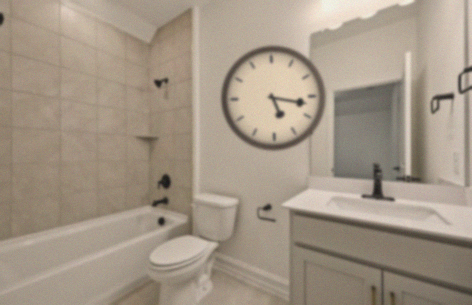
5:17
